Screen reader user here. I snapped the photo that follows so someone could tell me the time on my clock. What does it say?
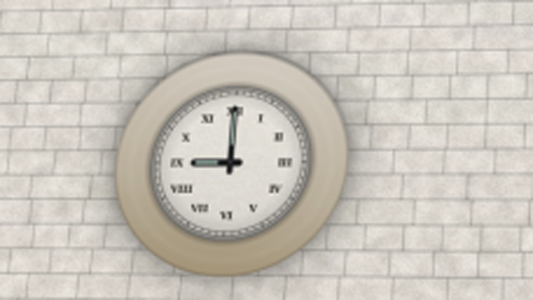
9:00
